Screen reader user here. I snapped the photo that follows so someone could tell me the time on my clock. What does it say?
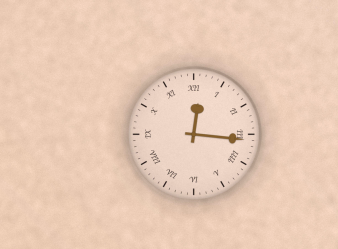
12:16
